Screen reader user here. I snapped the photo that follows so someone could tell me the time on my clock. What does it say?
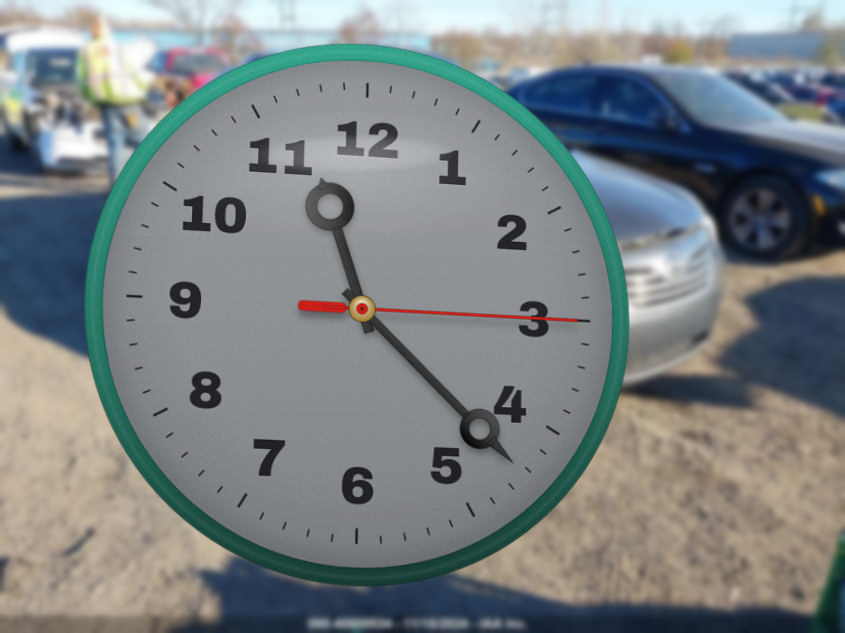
11:22:15
